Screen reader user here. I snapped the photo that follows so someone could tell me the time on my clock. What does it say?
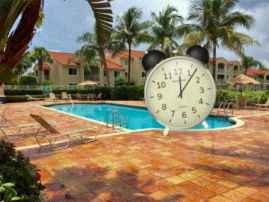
12:07
